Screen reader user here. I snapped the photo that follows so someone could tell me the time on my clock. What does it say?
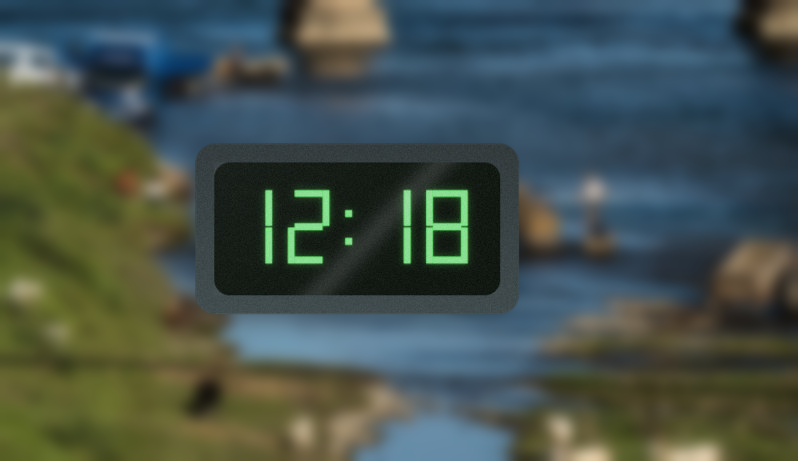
12:18
